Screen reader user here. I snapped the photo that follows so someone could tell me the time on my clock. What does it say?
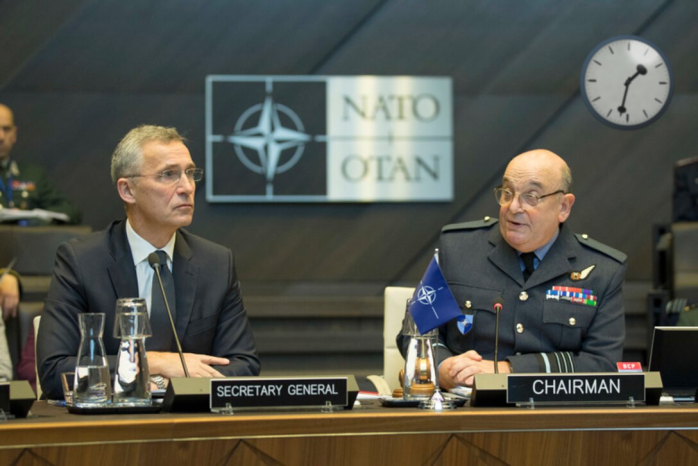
1:32
